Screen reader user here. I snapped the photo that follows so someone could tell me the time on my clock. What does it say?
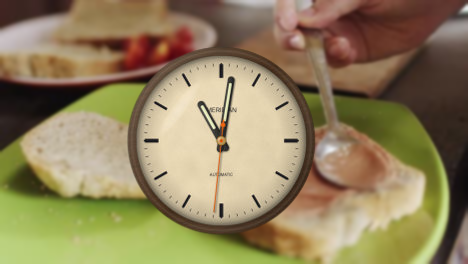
11:01:31
